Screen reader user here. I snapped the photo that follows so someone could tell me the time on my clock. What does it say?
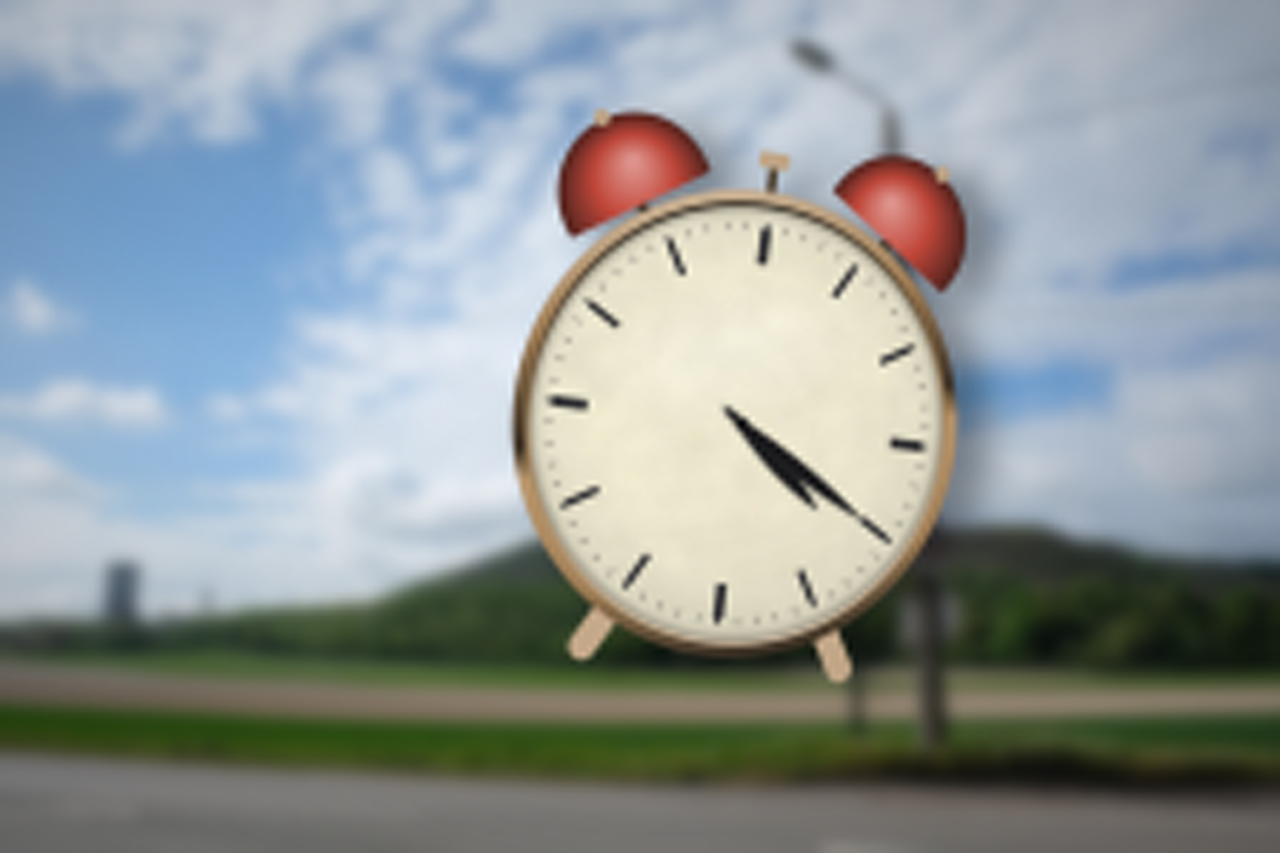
4:20
